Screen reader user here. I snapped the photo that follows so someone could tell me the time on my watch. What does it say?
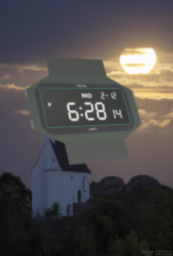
6:28:14
